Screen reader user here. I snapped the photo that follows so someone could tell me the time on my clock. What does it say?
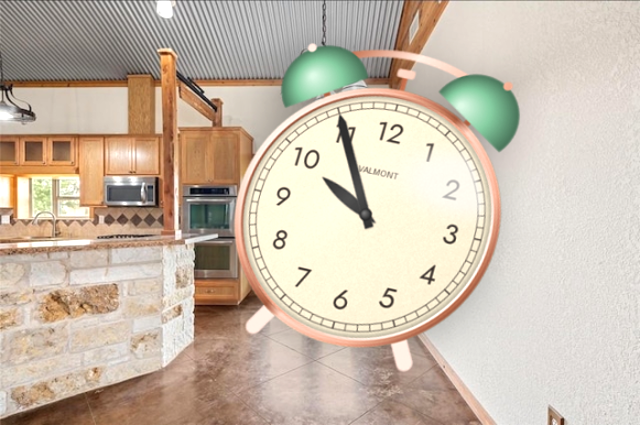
9:55
